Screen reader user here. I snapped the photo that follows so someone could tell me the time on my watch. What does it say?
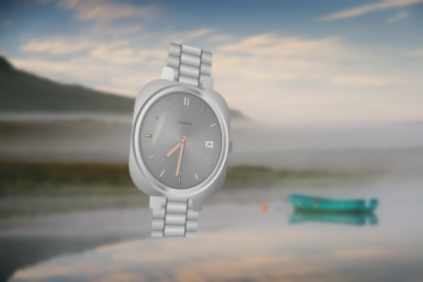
7:31
